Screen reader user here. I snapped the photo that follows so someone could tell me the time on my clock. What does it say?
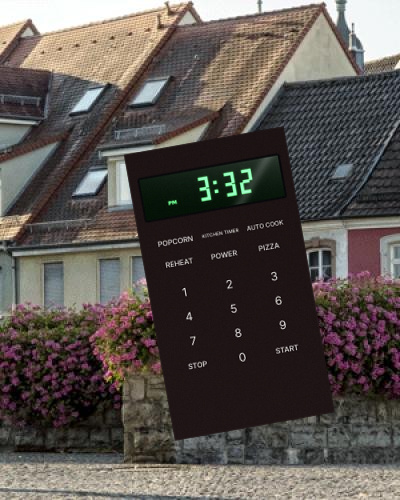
3:32
